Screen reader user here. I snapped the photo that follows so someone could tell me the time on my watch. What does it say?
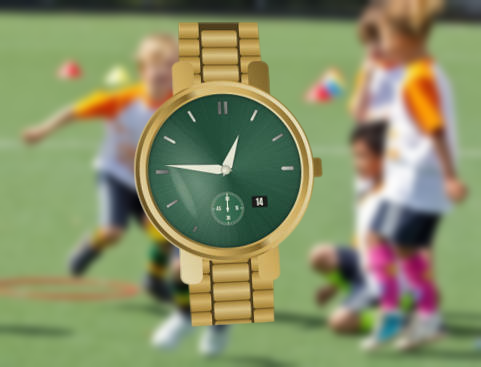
12:46
